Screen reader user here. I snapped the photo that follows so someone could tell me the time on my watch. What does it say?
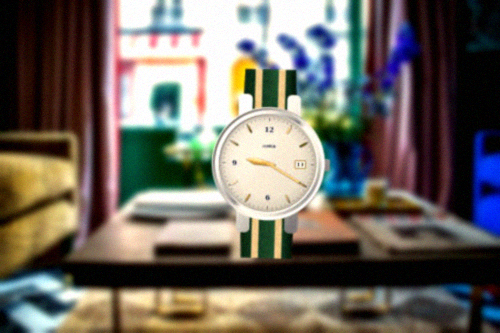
9:20
